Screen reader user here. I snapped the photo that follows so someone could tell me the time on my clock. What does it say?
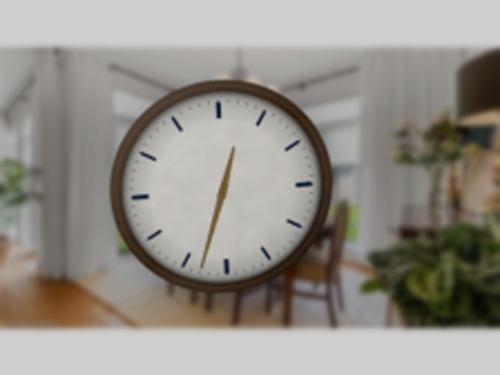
12:33
